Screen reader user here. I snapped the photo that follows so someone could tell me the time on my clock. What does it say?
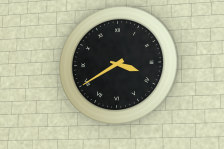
3:40
